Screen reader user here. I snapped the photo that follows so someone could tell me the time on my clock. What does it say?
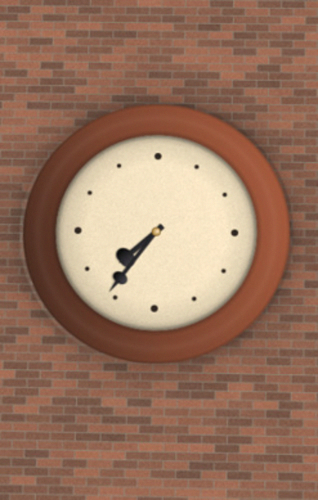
7:36
